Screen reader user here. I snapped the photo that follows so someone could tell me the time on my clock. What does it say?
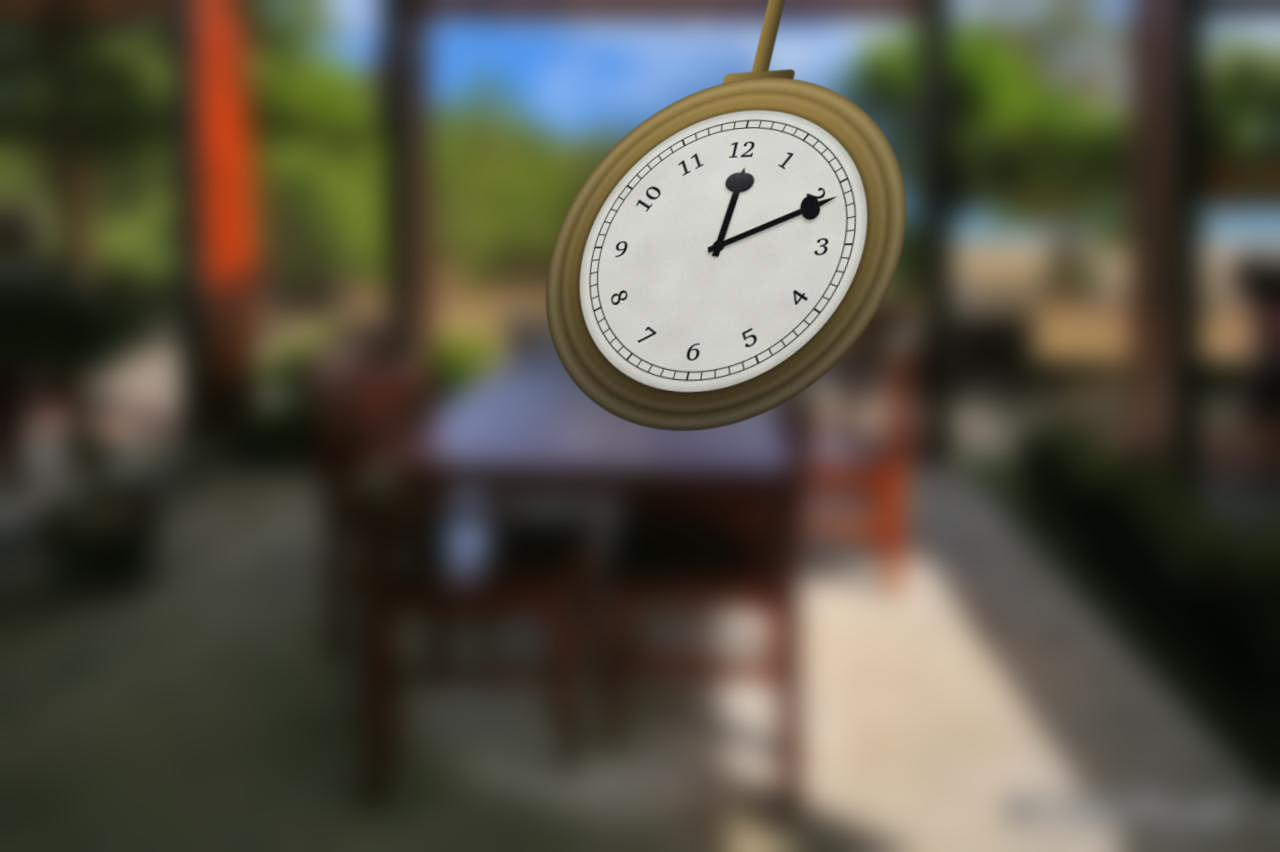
12:11
